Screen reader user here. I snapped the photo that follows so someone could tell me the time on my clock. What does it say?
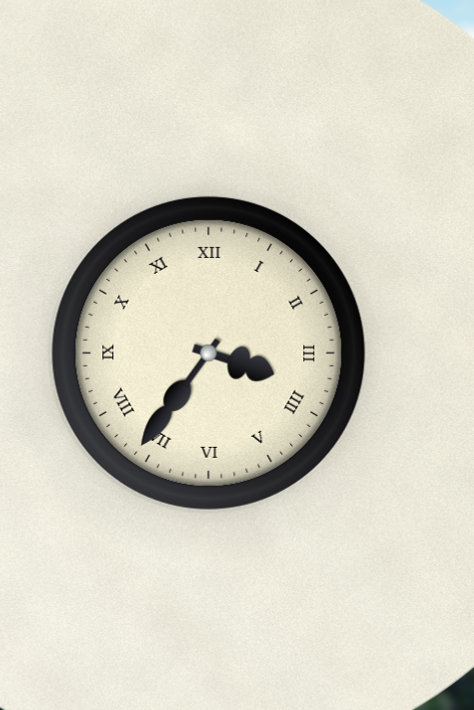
3:36
